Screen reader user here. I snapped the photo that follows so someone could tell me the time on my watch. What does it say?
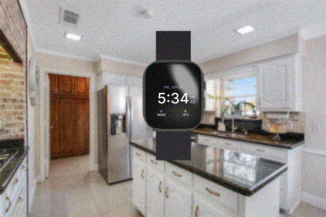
5:34
